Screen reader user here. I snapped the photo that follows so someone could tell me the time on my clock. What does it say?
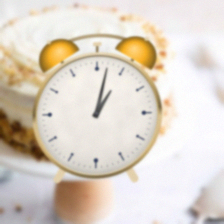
1:02
